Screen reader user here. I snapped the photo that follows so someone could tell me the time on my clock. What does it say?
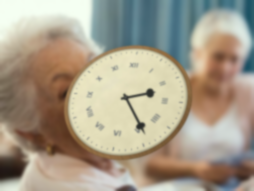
2:24
